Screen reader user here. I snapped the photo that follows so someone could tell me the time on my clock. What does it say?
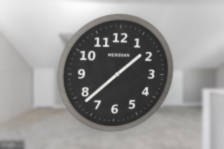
1:38
